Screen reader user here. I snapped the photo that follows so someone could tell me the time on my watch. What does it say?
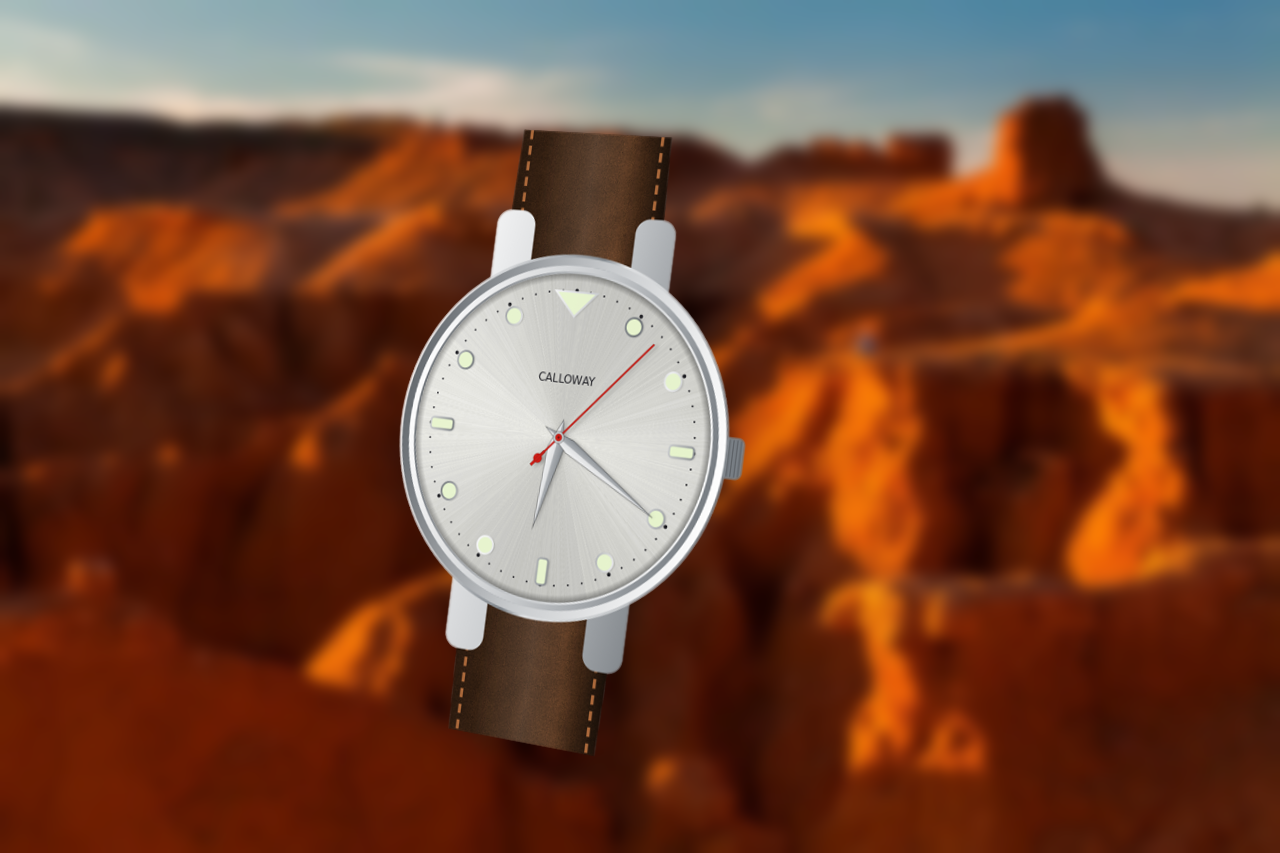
6:20:07
